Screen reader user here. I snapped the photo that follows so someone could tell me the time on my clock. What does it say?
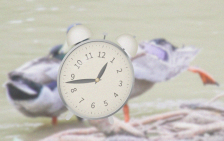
12:43
